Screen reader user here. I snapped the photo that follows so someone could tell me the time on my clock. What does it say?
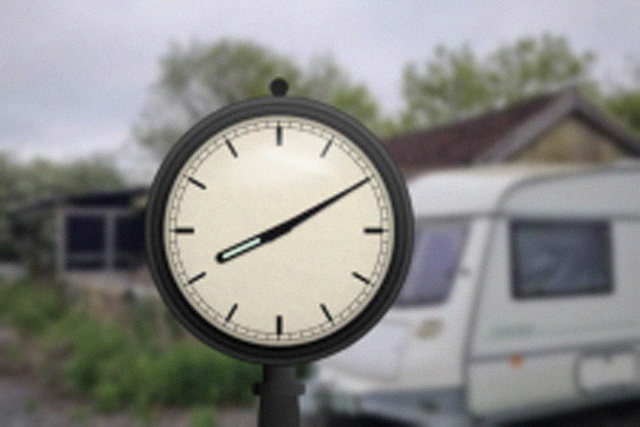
8:10
